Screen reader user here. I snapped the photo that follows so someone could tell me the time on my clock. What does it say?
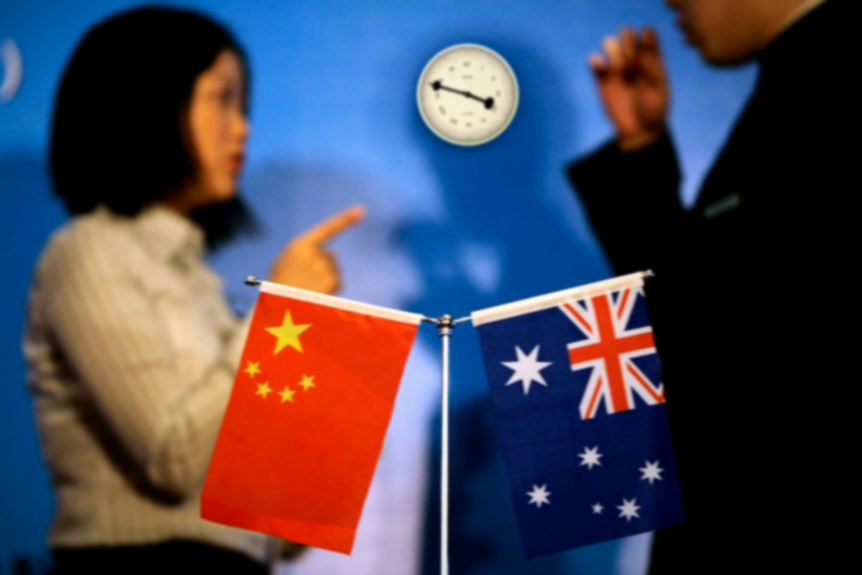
3:48
